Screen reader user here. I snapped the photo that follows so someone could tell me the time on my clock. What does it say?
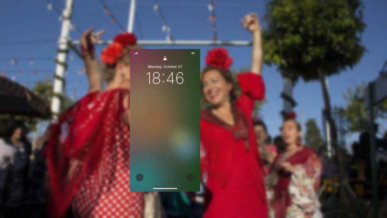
18:46
